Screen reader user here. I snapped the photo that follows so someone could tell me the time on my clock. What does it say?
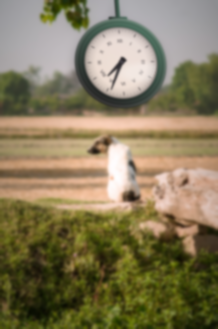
7:34
